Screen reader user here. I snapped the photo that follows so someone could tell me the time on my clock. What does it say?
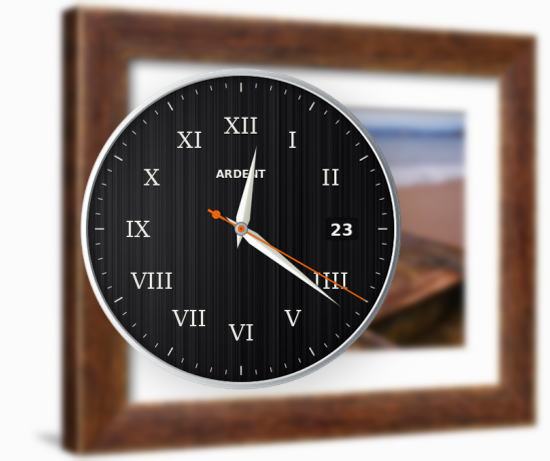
12:21:20
